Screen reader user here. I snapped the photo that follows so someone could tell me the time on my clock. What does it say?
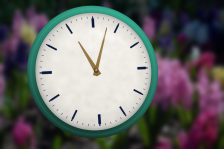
11:03
